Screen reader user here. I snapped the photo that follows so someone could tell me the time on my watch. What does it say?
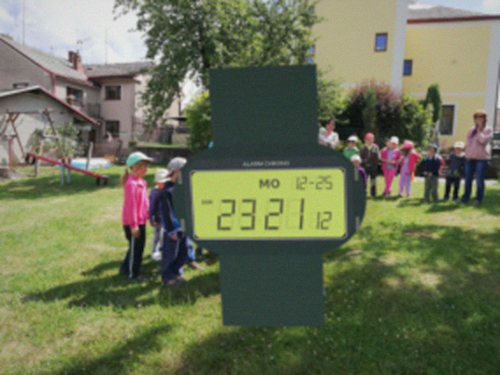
23:21:12
